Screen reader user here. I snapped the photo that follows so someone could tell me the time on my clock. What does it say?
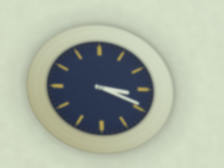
3:19
